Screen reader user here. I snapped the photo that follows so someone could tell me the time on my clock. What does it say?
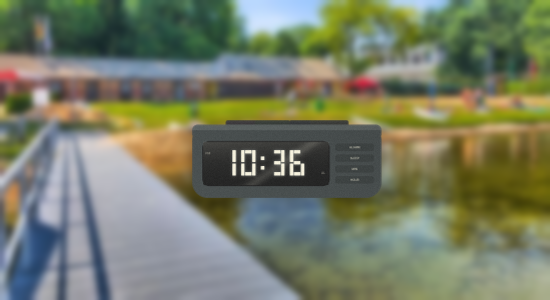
10:36
